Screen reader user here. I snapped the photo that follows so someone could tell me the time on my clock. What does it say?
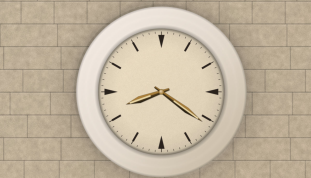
8:21
